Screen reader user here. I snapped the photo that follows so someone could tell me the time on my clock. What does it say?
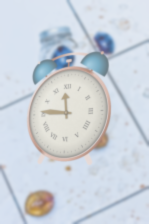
11:46
